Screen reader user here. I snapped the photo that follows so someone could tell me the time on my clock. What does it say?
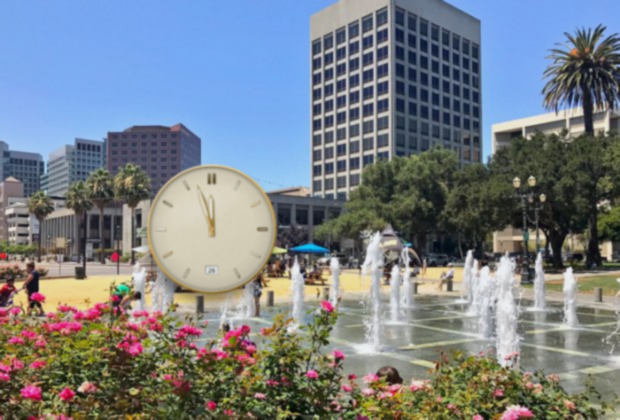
11:57
